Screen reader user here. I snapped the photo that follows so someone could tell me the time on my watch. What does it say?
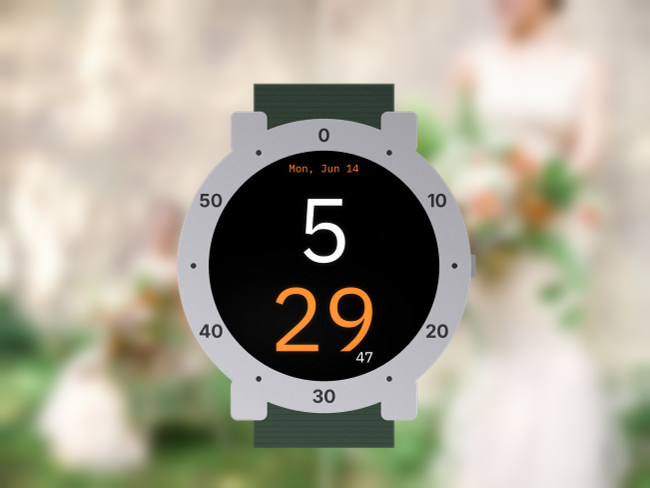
5:29:47
